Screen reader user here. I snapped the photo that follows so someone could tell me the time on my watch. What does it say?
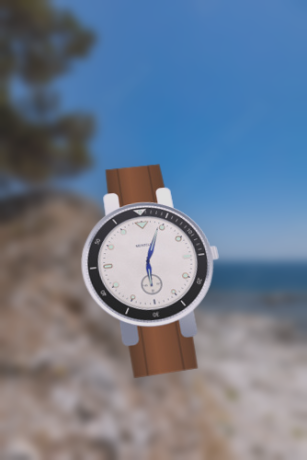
6:04
